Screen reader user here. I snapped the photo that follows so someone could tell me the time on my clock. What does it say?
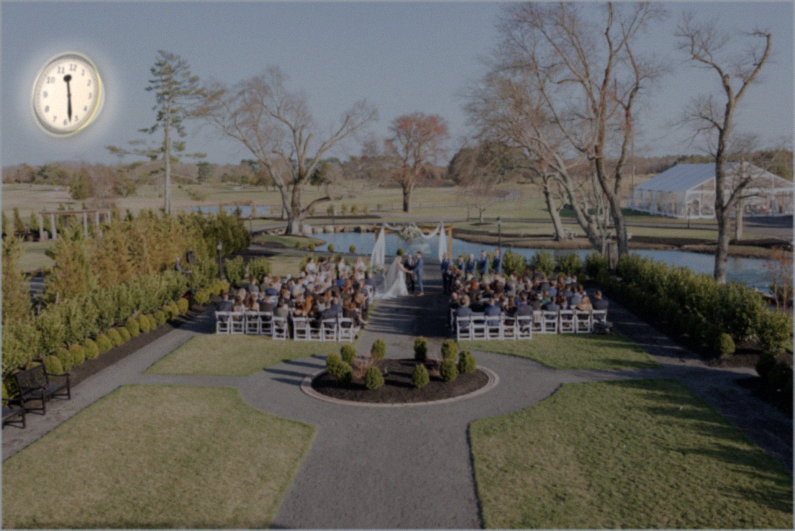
11:28
